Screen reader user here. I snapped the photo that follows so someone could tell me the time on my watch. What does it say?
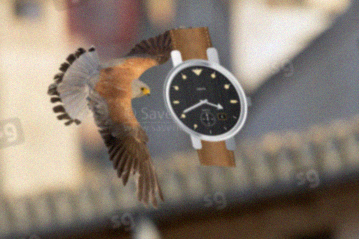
3:41
